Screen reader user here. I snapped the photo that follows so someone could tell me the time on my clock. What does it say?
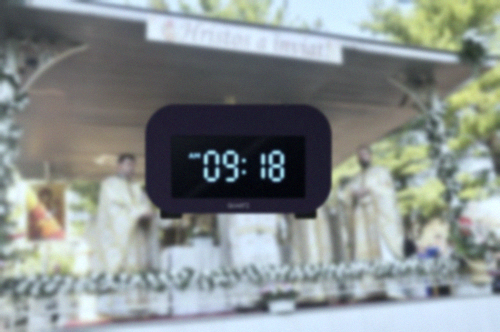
9:18
